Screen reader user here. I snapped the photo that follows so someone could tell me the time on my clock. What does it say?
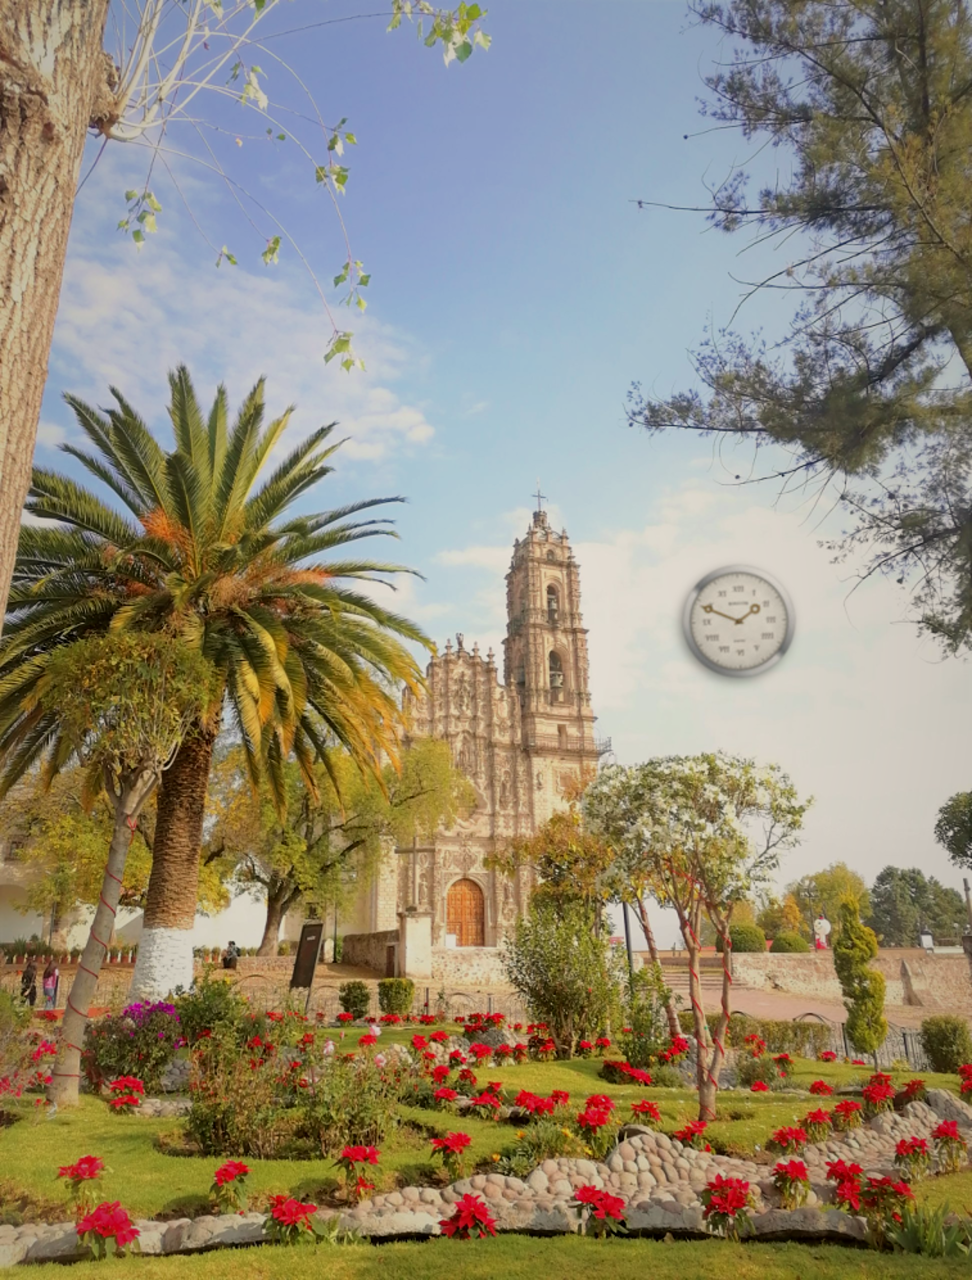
1:49
